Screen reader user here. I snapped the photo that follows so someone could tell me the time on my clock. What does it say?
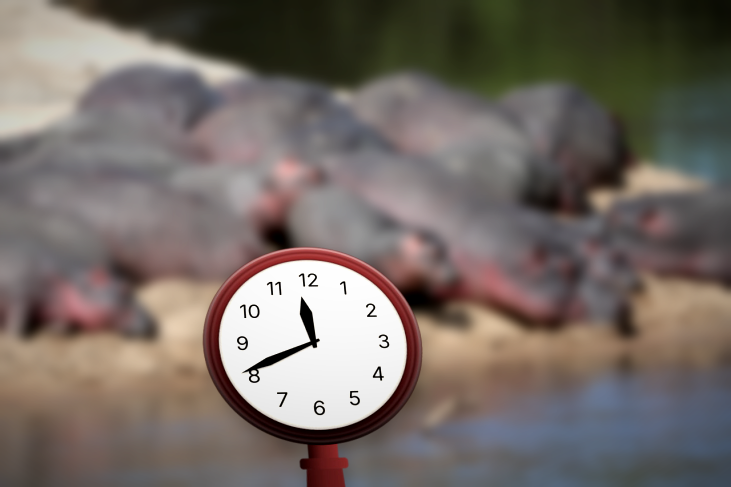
11:41
